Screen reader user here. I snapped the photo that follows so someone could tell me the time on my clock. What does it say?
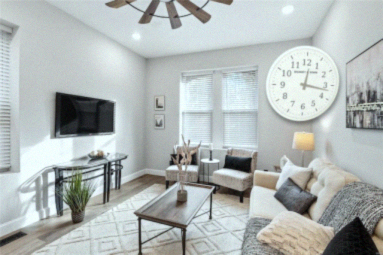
12:17
